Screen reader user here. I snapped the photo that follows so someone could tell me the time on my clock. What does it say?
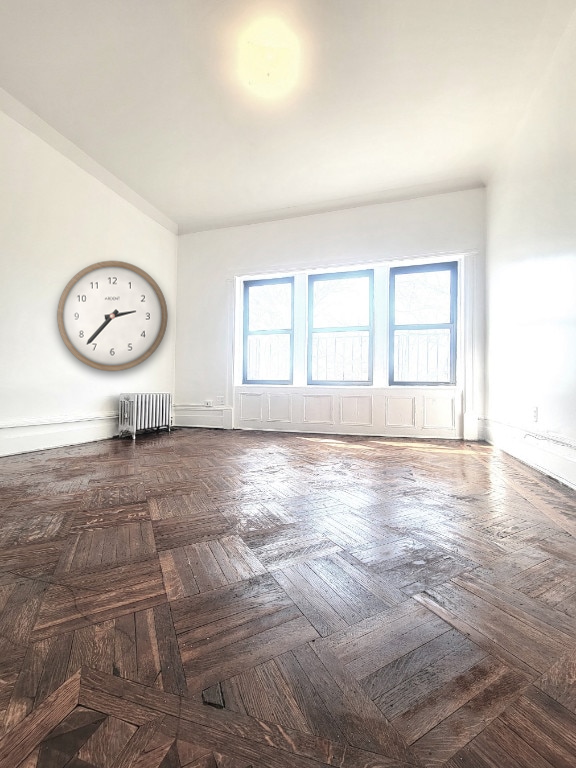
2:37
